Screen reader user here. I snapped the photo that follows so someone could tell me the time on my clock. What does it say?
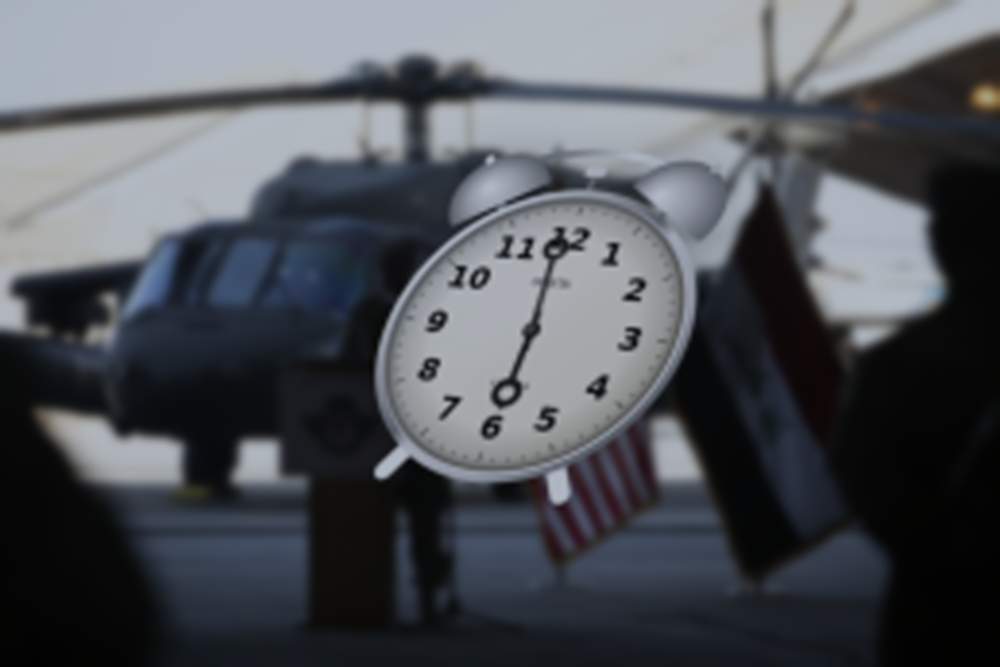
5:59
